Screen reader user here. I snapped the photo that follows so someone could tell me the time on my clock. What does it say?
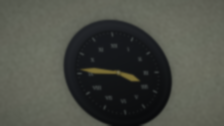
3:46
